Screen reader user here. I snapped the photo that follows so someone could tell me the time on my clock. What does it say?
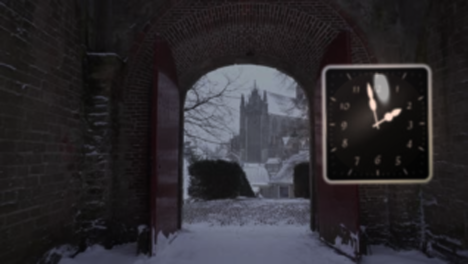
1:58
